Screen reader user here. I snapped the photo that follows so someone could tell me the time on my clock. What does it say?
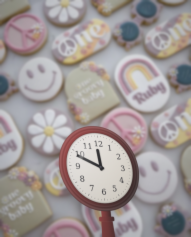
11:49
